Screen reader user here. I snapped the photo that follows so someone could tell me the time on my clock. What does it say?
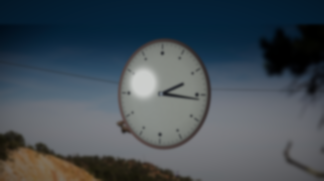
2:16
